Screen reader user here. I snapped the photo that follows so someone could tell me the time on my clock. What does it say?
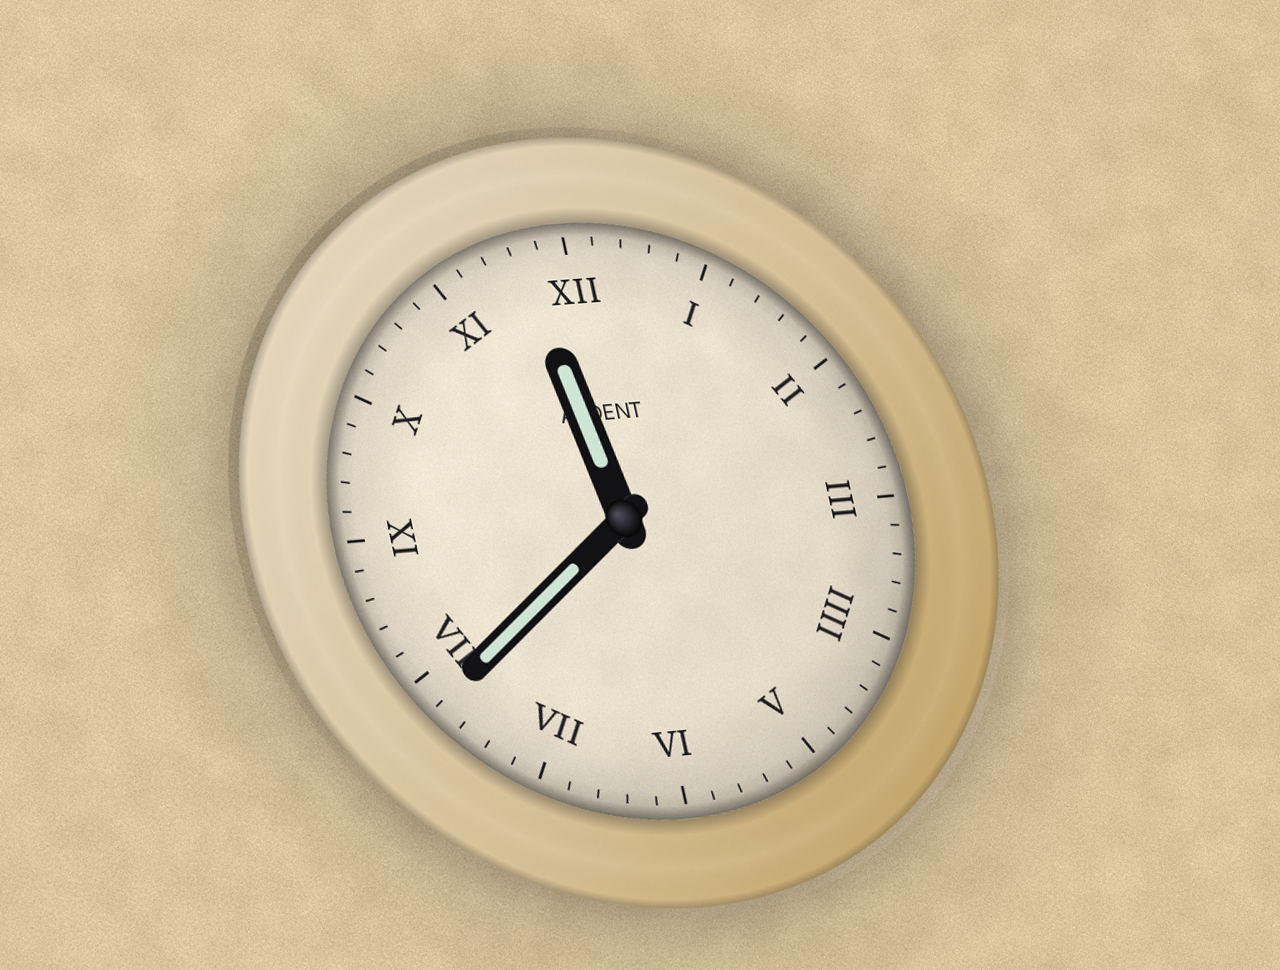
11:39
